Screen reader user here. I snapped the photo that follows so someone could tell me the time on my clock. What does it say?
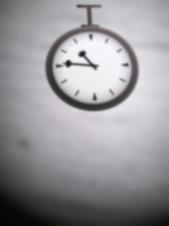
10:46
